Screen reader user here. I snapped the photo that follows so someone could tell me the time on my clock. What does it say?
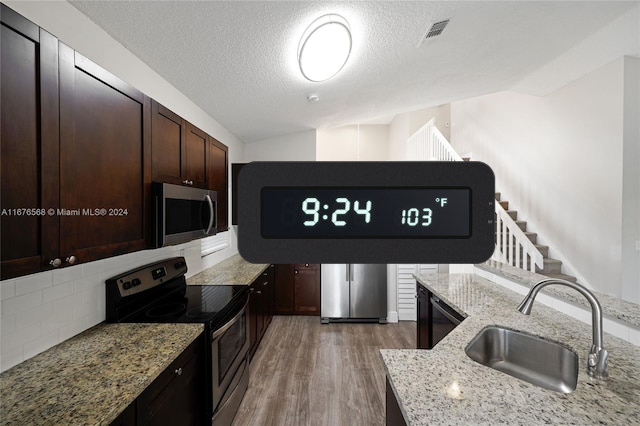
9:24
